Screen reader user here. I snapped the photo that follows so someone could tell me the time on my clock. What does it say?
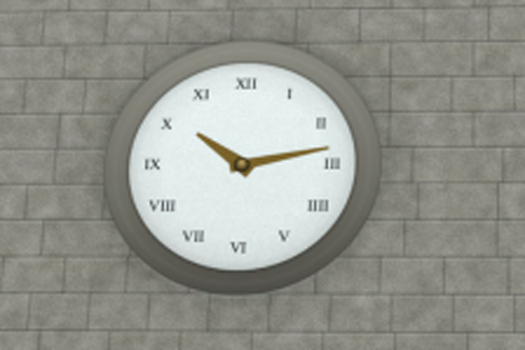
10:13
